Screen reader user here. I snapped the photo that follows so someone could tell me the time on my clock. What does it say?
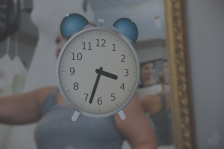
3:33
